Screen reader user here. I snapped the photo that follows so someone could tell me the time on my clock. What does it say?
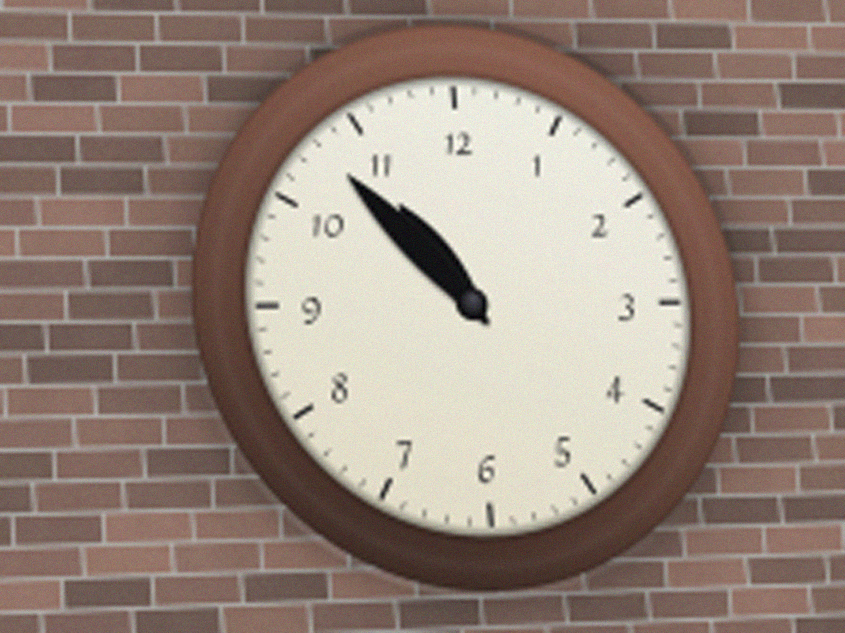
10:53
